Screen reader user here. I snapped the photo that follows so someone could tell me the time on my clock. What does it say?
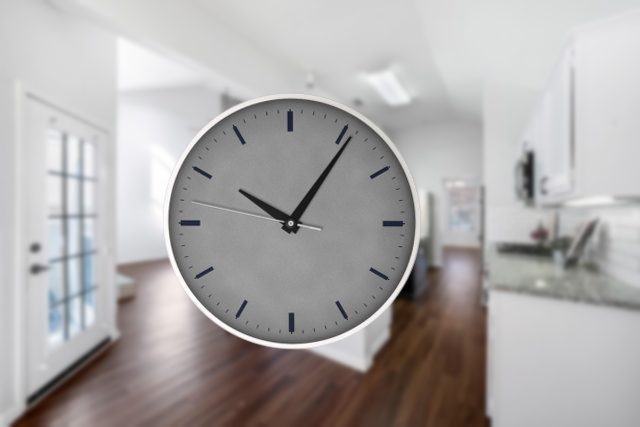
10:05:47
